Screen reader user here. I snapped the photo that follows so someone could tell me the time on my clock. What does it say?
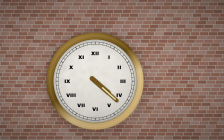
4:22
